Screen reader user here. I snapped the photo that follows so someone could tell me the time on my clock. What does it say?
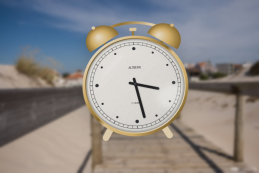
3:28
